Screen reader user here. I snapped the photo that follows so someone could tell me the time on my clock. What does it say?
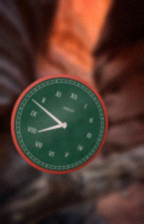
7:48
